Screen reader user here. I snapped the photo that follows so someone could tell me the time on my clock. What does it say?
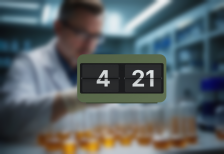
4:21
